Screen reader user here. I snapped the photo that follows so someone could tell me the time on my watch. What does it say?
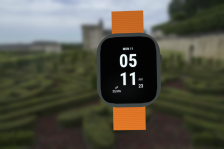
5:11
